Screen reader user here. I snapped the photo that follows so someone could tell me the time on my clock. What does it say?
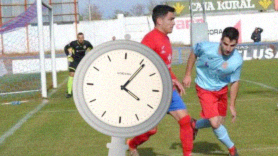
4:06
